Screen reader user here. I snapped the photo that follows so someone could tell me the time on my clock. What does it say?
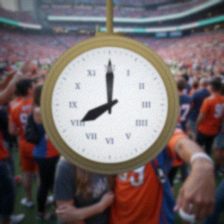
8:00
